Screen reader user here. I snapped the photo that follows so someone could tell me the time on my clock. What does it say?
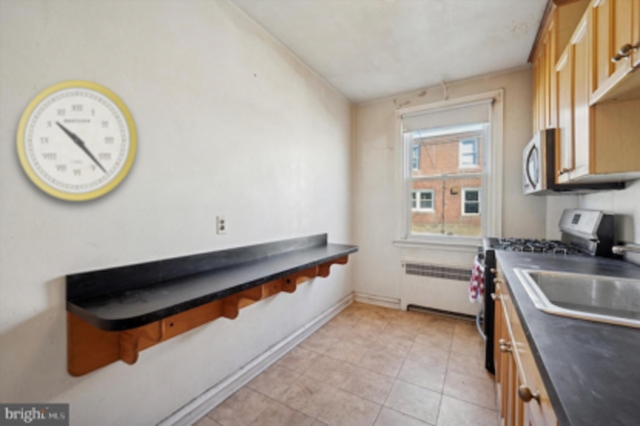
10:23
